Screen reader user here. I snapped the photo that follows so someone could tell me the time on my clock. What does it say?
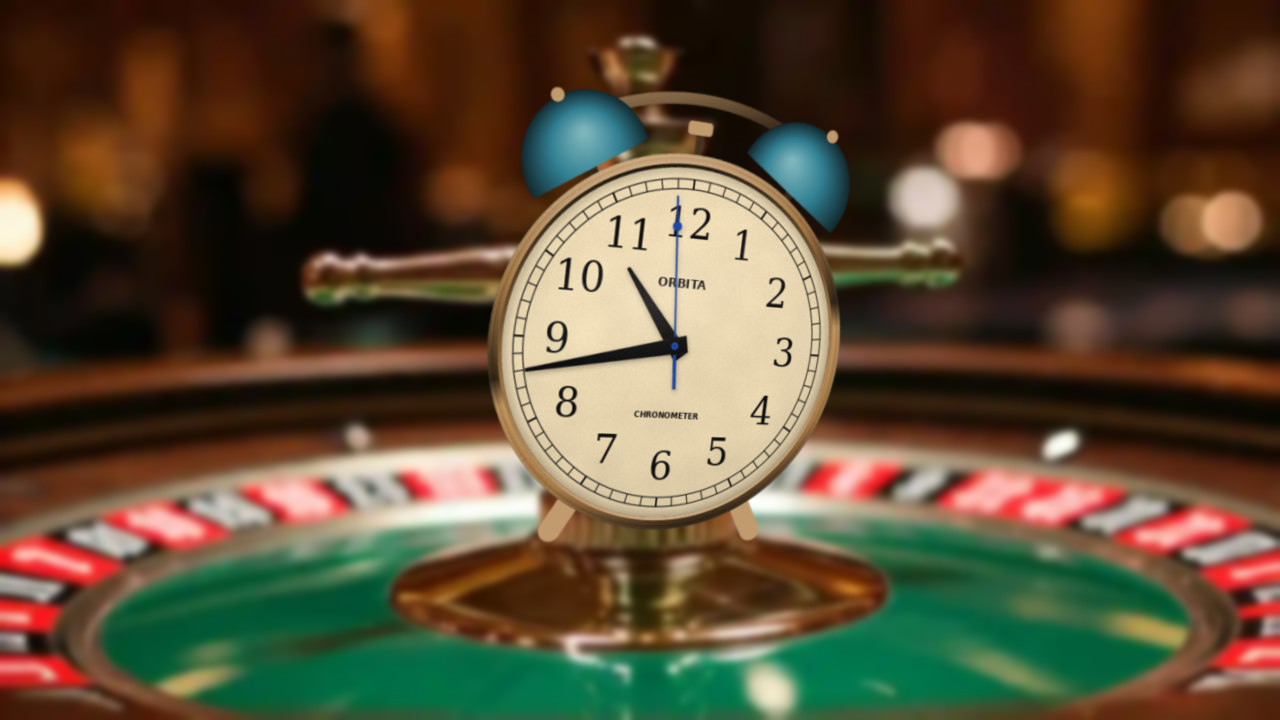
10:42:59
